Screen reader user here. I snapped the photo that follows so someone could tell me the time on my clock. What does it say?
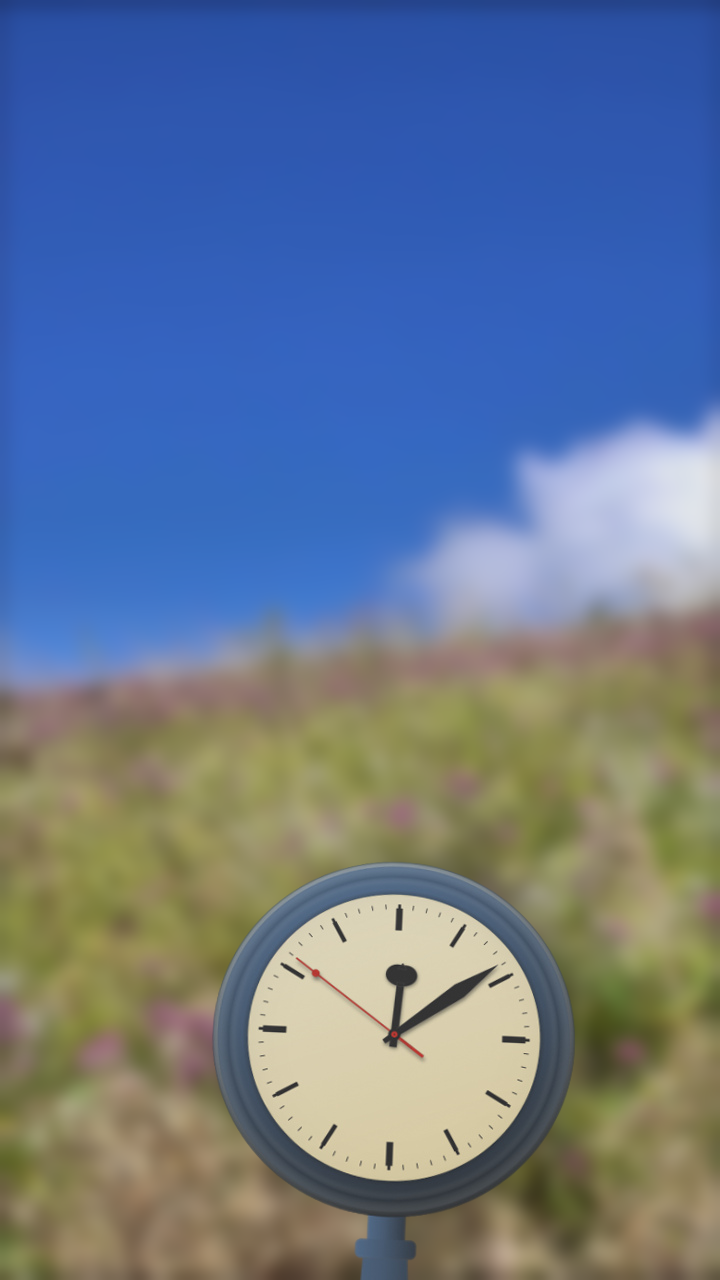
12:08:51
